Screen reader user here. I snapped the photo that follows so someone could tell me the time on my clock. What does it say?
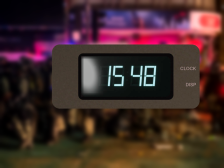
15:48
